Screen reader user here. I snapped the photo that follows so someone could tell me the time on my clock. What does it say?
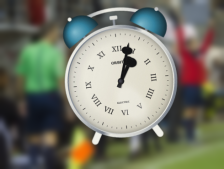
1:03
